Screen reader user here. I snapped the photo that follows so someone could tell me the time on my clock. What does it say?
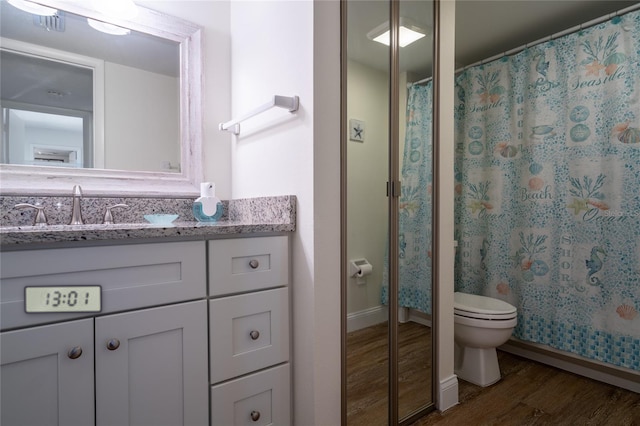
13:01
